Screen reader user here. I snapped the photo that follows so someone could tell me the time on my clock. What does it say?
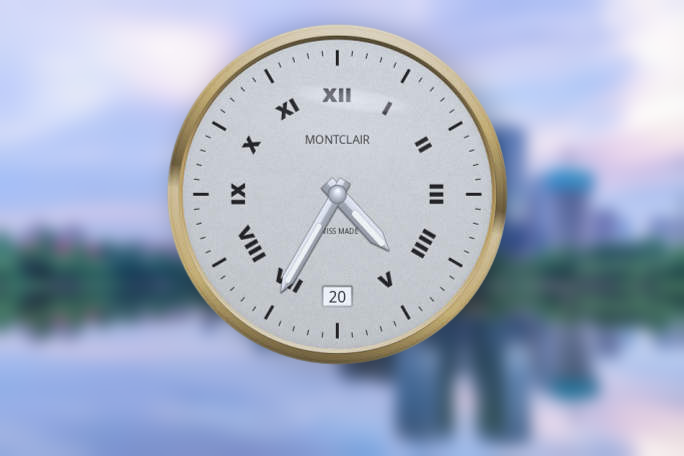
4:35
